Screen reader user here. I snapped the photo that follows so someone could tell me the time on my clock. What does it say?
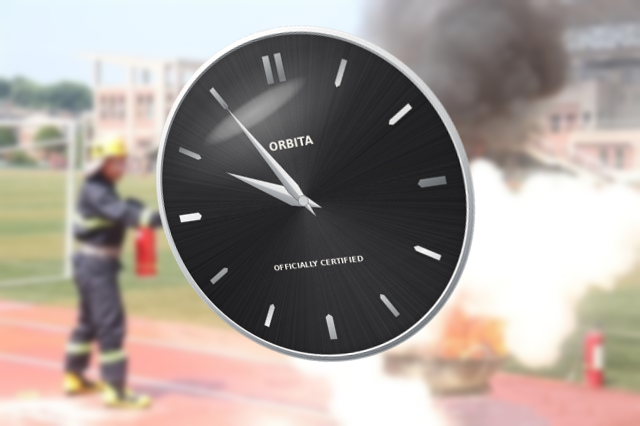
9:55
